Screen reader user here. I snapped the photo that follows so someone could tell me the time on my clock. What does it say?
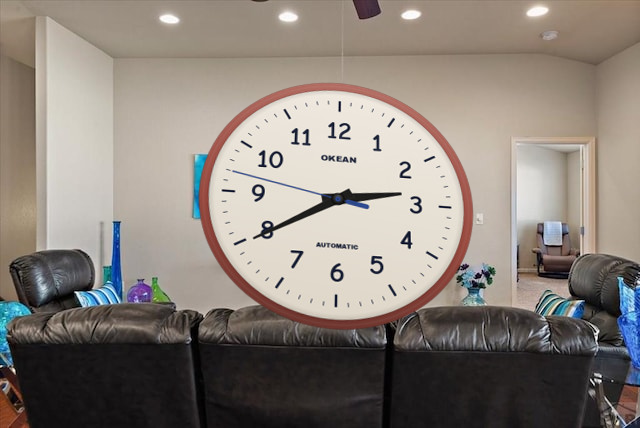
2:39:47
